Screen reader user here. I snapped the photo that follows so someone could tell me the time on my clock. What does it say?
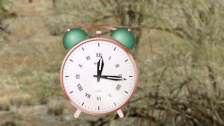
12:16
